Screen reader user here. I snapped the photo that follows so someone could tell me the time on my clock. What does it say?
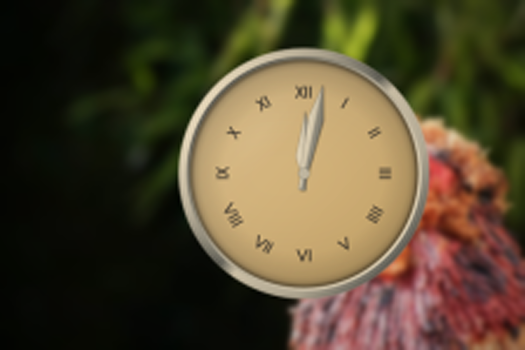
12:02
